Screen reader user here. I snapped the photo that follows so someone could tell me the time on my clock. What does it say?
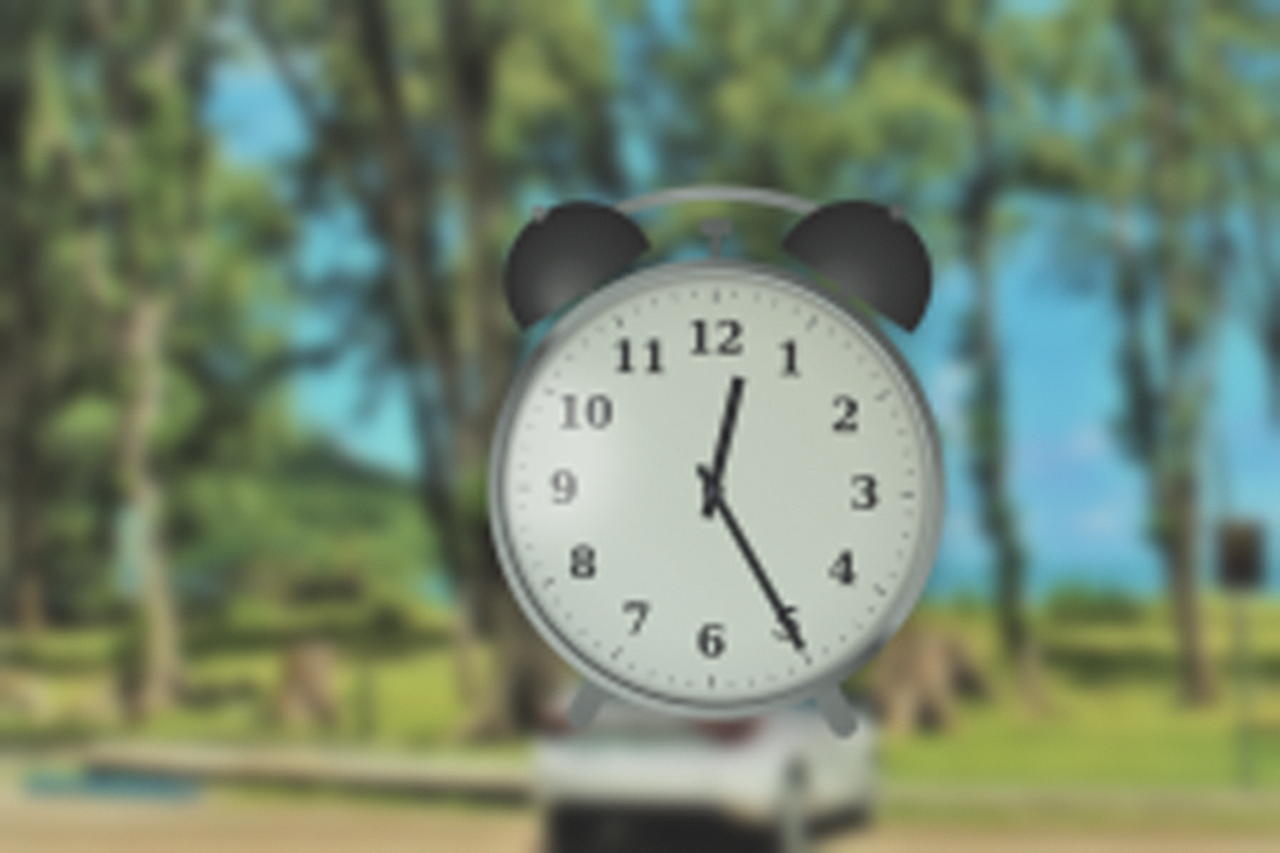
12:25
